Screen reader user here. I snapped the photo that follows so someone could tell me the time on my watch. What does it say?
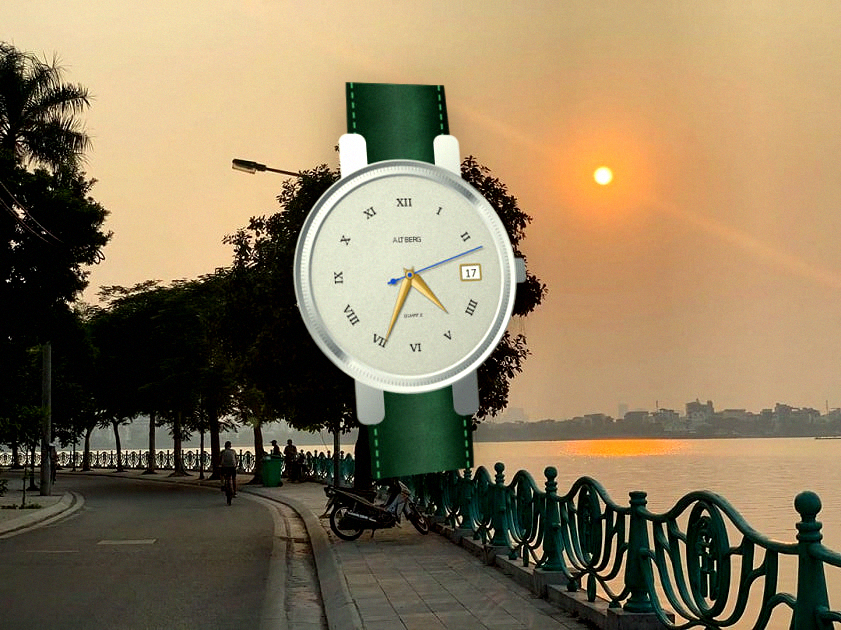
4:34:12
